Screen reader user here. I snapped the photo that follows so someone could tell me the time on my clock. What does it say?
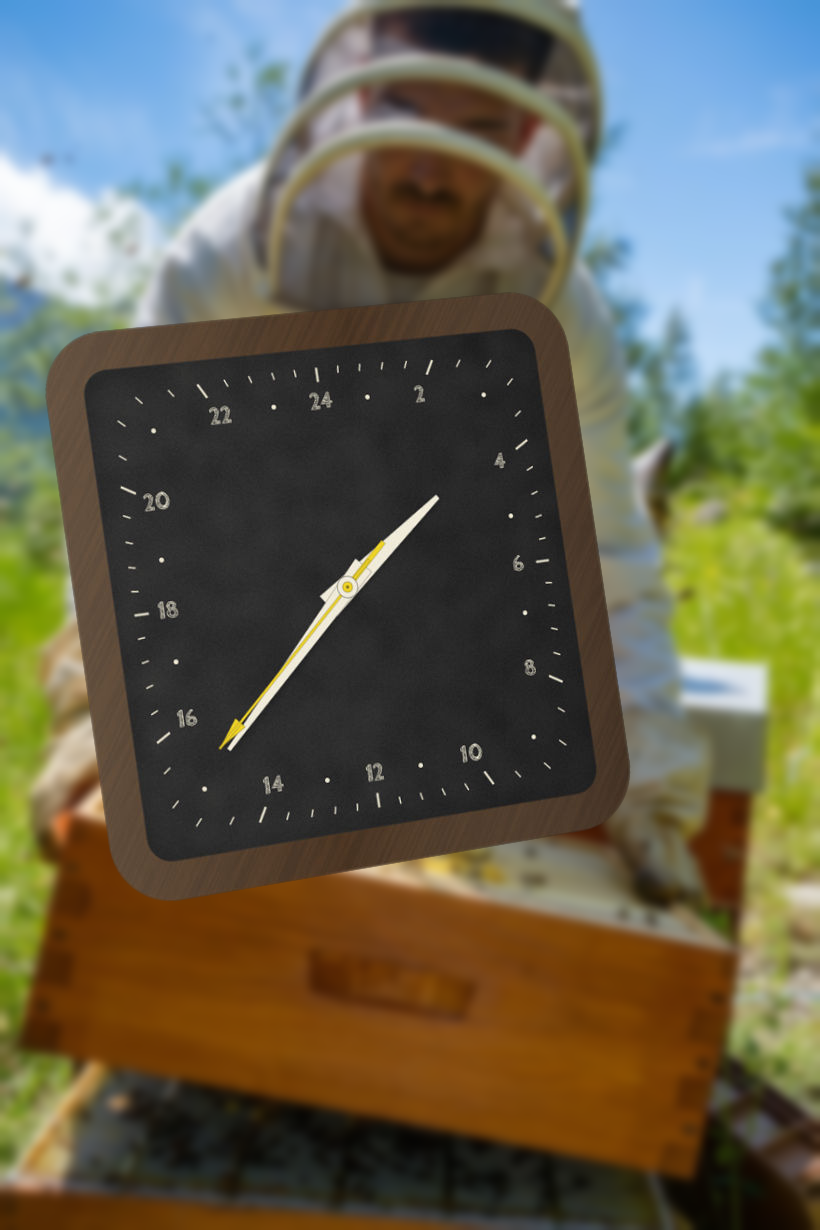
3:37:38
